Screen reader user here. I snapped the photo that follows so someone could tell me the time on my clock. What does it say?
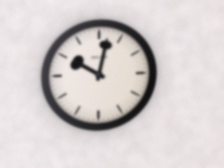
10:02
